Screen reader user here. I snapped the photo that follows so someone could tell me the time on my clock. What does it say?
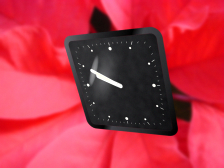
9:50
